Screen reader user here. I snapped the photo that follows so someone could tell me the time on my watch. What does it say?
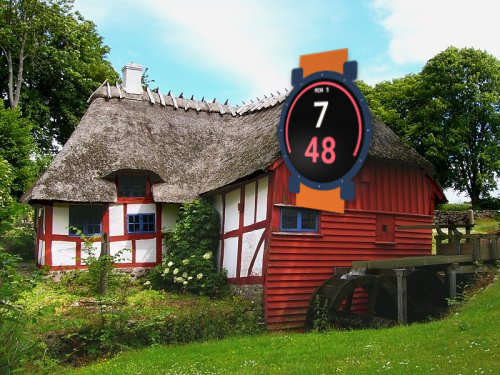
7:48
